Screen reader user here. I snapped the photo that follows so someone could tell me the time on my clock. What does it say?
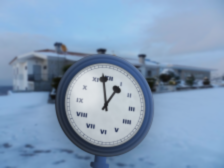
12:58
